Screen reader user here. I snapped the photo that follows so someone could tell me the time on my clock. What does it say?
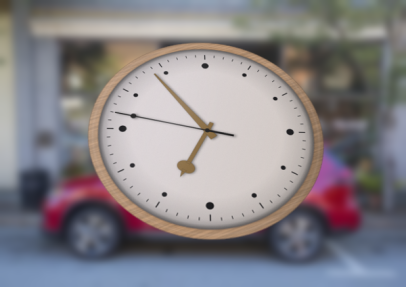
6:53:47
